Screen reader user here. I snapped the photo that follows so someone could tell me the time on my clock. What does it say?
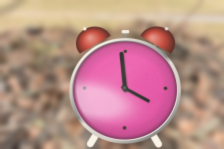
3:59
